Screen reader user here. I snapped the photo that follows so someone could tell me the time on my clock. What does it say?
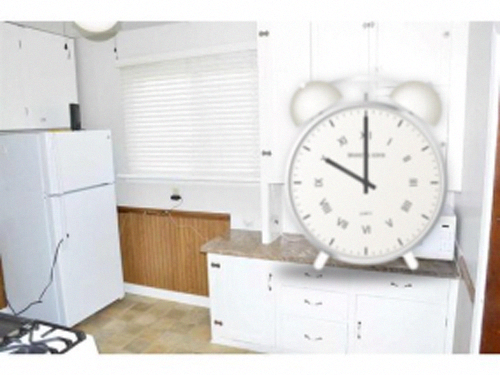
10:00
